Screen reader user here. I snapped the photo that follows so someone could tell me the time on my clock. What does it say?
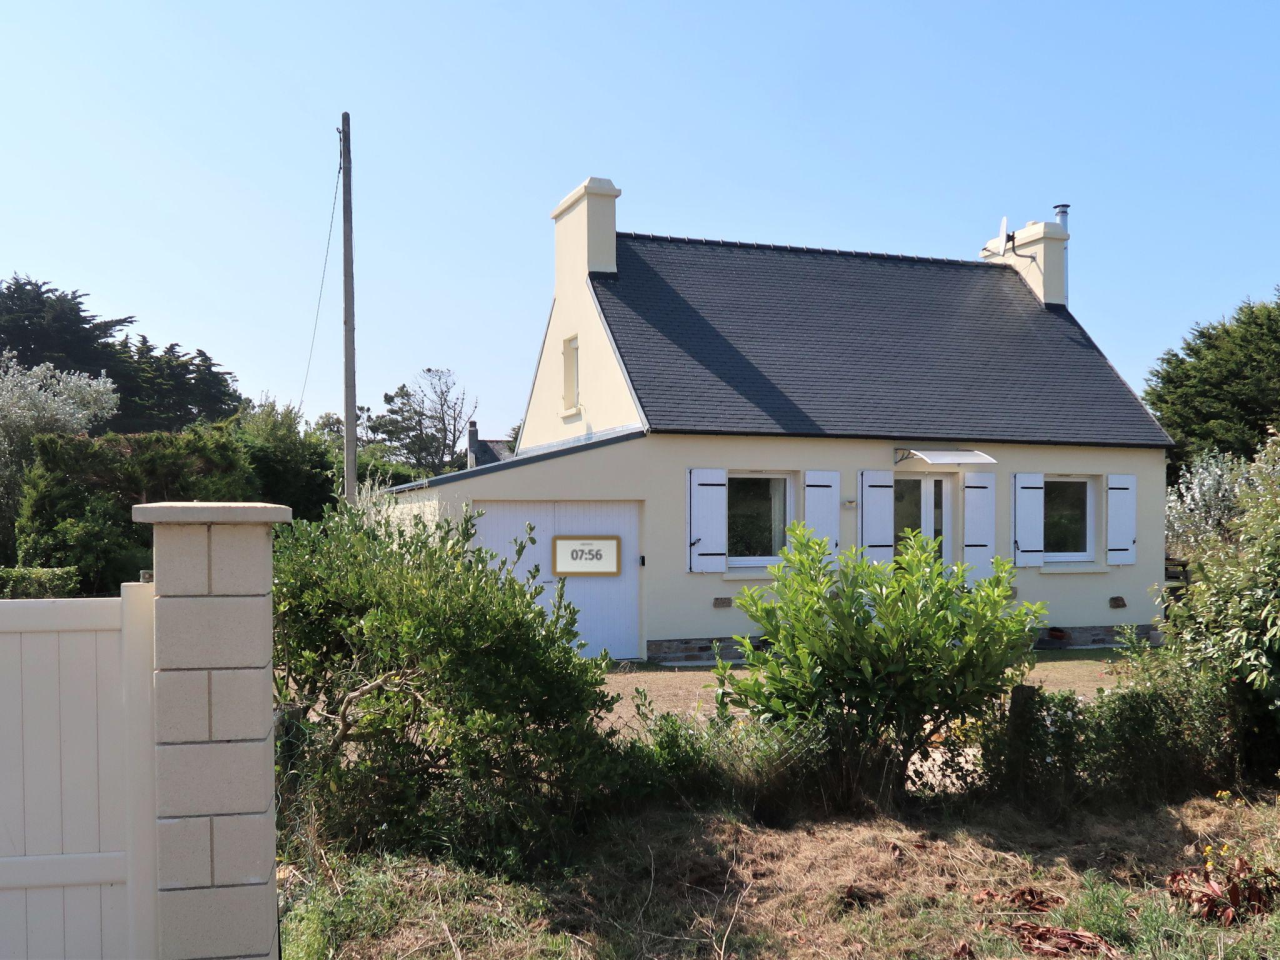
7:56
